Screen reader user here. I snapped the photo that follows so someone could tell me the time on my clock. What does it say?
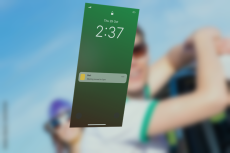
2:37
